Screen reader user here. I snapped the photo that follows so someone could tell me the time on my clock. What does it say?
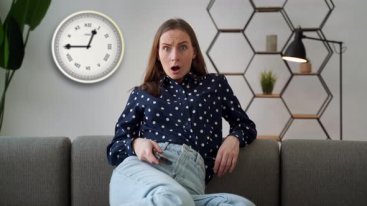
12:45
